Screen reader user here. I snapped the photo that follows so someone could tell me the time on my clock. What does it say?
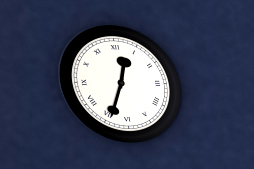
12:34
